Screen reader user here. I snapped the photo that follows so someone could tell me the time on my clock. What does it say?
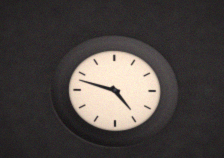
4:48
